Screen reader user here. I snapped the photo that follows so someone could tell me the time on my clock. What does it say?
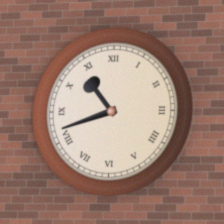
10:42
